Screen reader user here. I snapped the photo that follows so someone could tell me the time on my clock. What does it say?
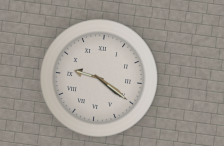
9:20
